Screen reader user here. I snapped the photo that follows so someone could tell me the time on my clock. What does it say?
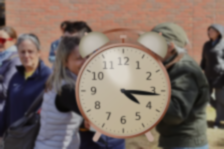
4:16
